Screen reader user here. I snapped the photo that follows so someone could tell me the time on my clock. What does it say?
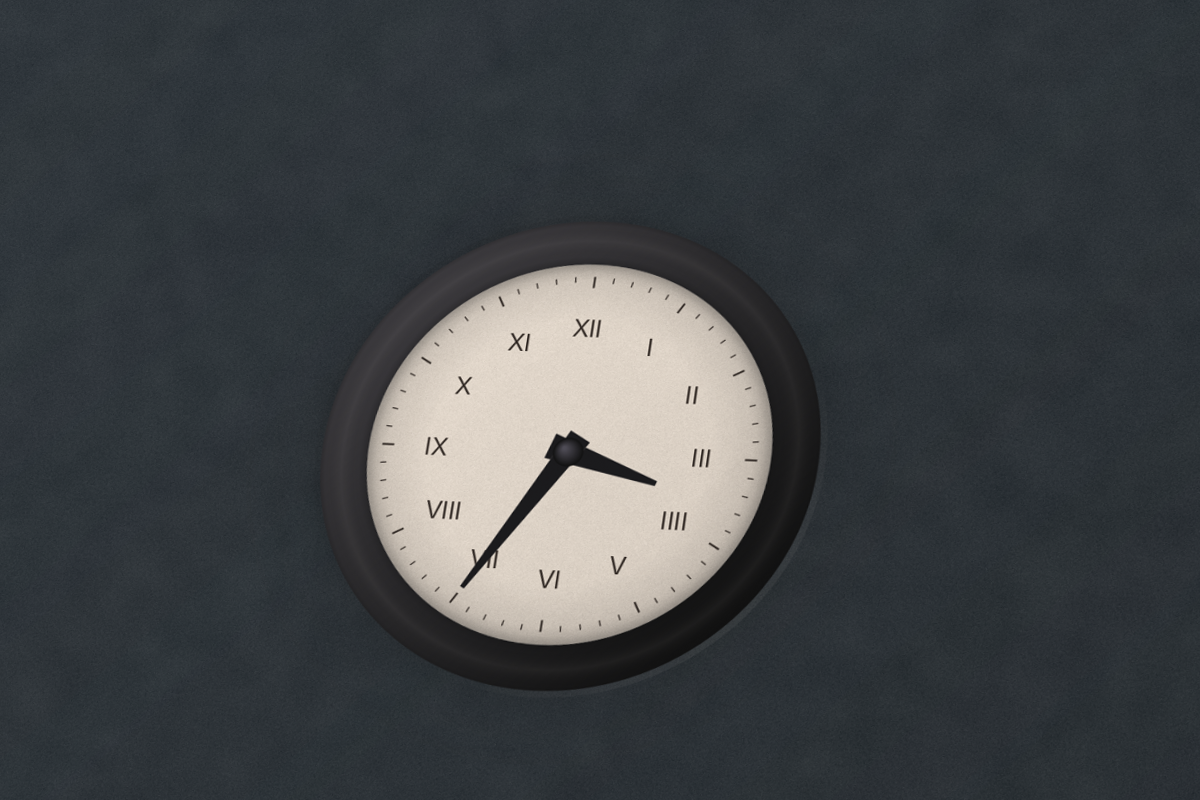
3:35
